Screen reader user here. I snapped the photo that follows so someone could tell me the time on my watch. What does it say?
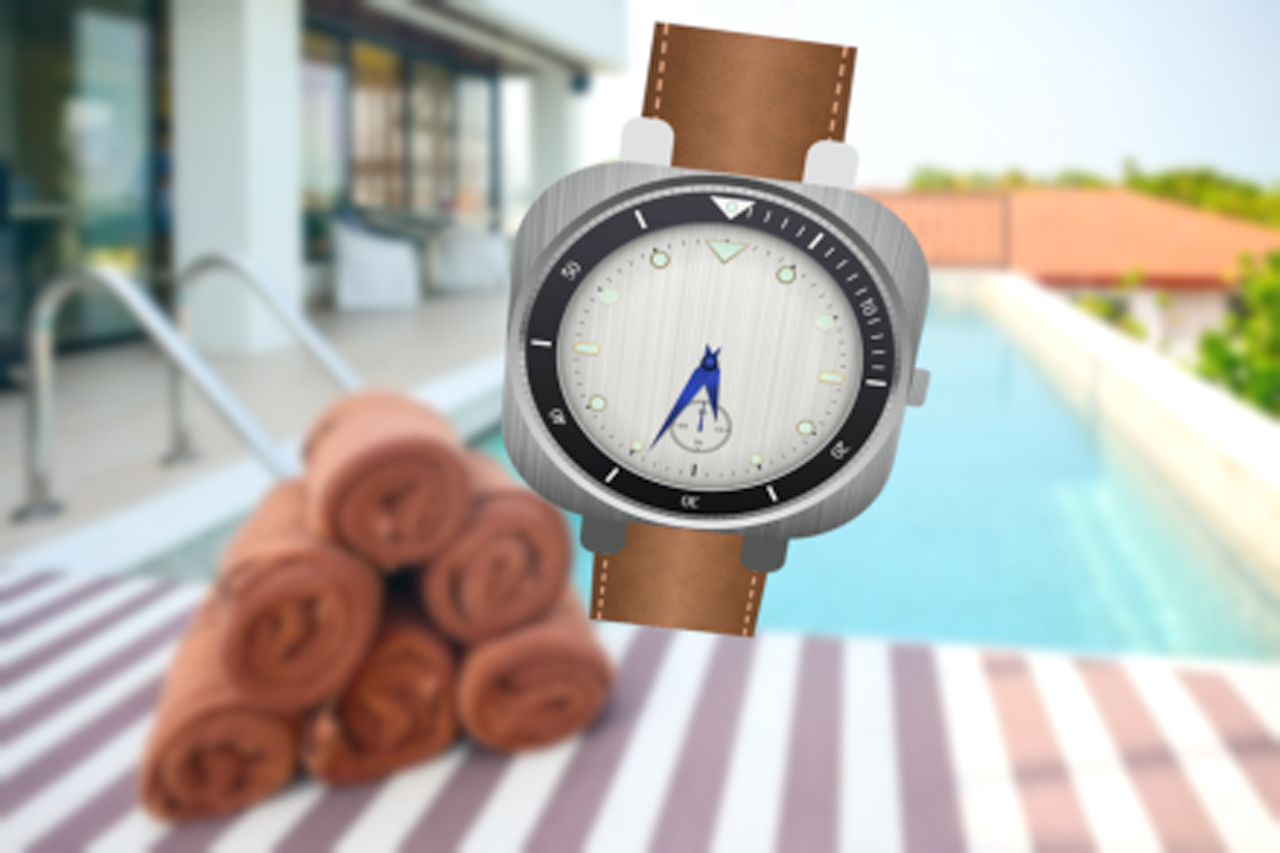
5:34
